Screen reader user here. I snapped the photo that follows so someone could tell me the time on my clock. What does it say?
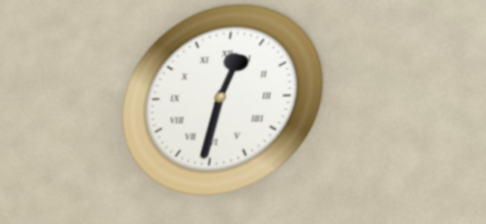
12:31
